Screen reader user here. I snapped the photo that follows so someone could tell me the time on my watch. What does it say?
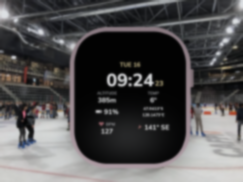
9:24
